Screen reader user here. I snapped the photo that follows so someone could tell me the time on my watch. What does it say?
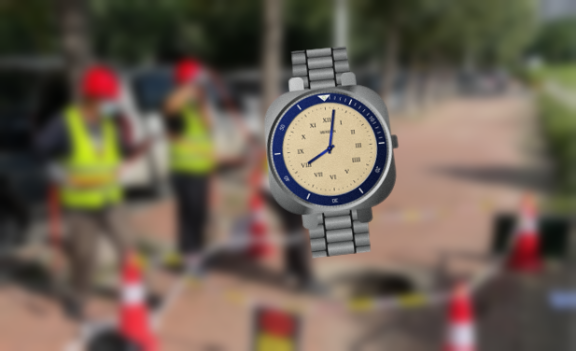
8:02
